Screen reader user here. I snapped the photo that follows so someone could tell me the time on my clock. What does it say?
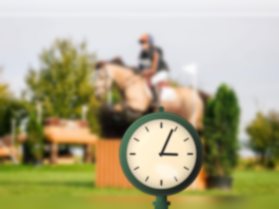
3:04
